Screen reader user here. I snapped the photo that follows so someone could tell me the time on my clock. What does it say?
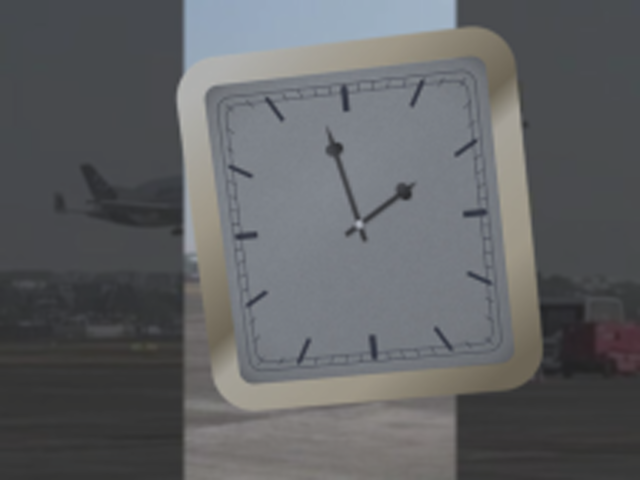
1:58
